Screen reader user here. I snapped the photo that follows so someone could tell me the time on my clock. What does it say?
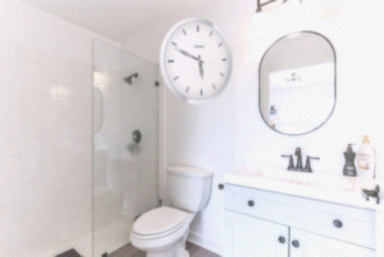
5:49
